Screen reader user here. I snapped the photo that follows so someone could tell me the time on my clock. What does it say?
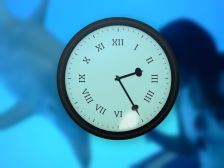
2:25
